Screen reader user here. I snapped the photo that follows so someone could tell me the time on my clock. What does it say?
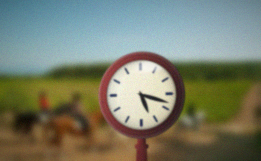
5:18
